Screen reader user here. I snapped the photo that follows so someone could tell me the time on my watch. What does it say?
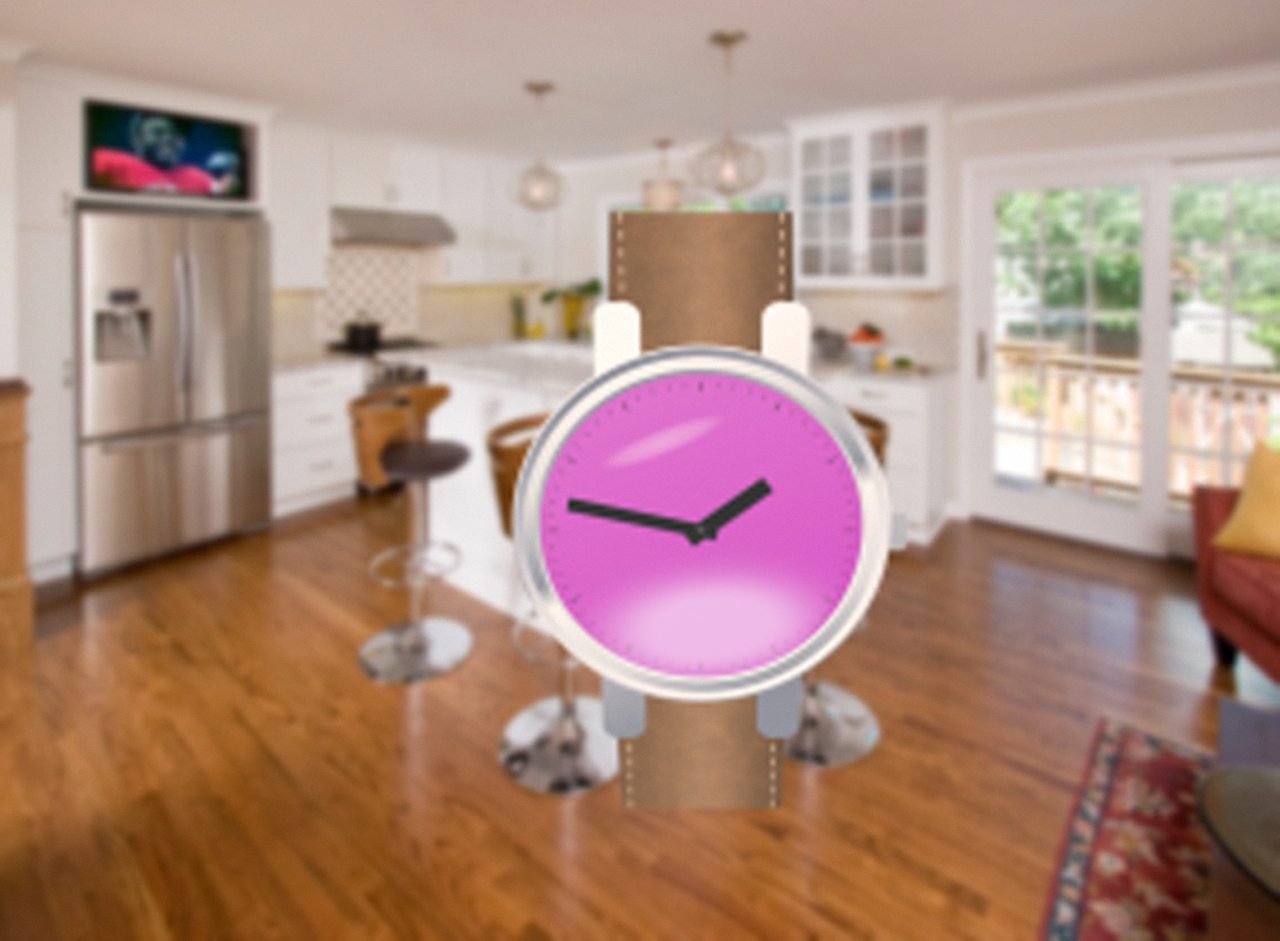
1:47
